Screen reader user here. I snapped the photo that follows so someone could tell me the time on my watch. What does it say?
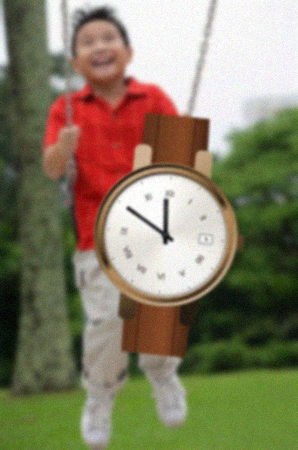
11:50
